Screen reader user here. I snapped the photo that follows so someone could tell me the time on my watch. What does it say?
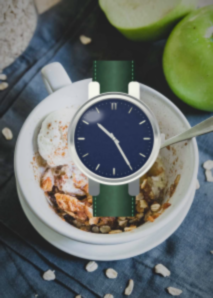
10:25
